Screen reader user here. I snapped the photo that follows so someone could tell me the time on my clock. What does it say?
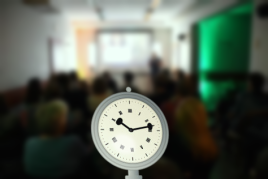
10:13
